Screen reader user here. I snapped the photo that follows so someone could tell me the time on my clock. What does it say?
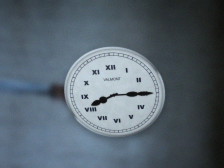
8:15
